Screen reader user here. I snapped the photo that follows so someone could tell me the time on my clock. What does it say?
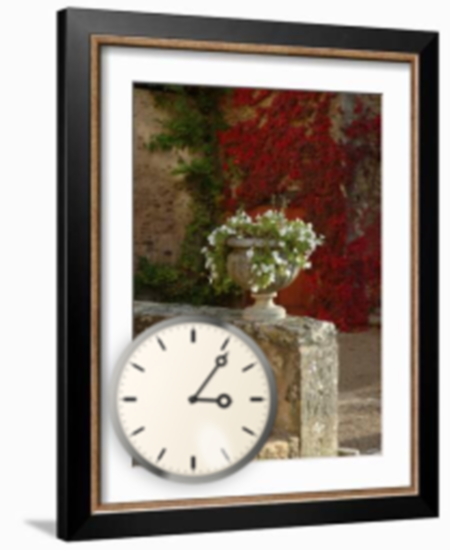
3:06
